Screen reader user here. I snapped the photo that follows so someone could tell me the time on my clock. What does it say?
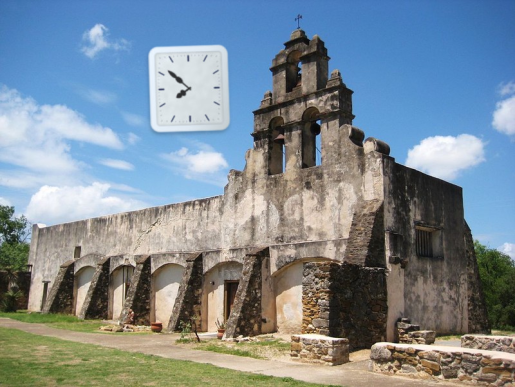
7:52
